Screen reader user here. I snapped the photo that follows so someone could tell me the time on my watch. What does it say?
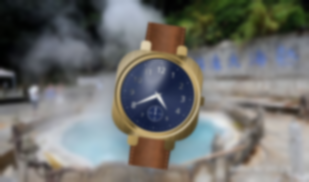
4:40
